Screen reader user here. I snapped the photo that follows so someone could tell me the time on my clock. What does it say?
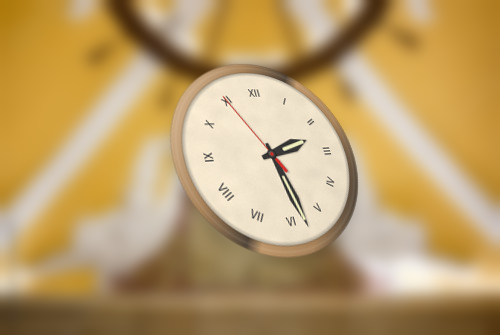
2:27:55
